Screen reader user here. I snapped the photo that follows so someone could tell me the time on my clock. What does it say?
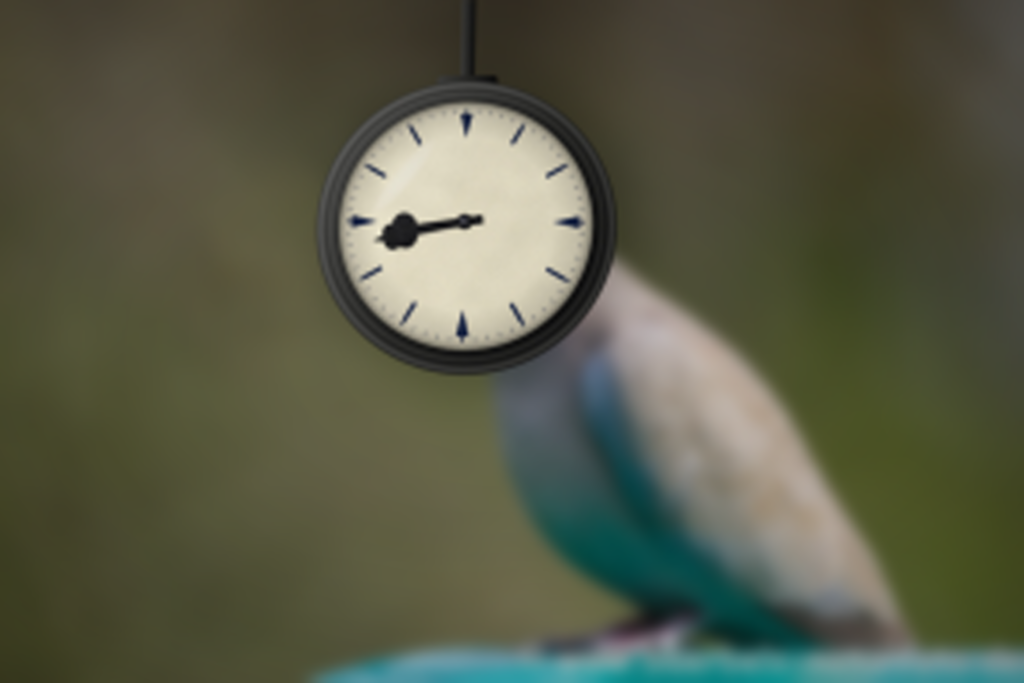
8:43
